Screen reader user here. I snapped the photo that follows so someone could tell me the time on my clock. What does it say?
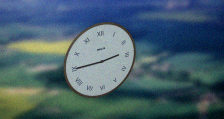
2:45
